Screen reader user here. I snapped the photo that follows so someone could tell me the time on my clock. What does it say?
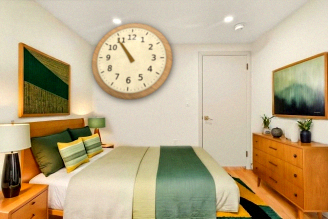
10:54
